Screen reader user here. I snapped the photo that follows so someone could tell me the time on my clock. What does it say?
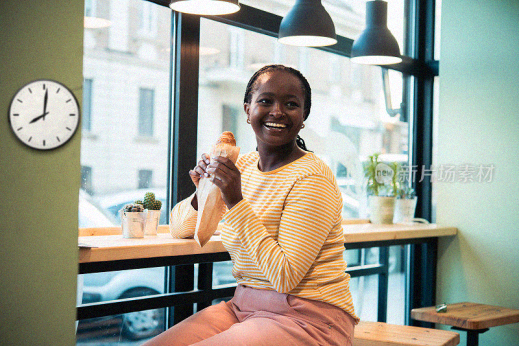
8:01
